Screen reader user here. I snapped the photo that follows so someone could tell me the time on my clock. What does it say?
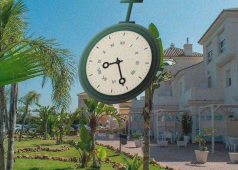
8:26
